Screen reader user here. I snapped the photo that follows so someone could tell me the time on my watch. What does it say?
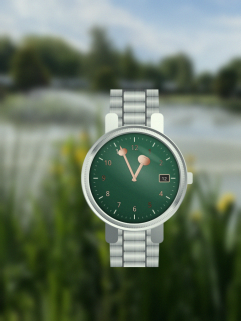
12:56
